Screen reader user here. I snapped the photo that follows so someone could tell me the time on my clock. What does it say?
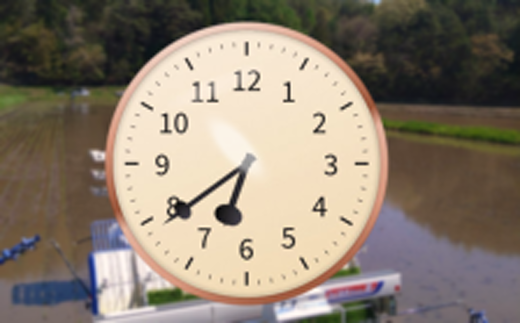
6:39
